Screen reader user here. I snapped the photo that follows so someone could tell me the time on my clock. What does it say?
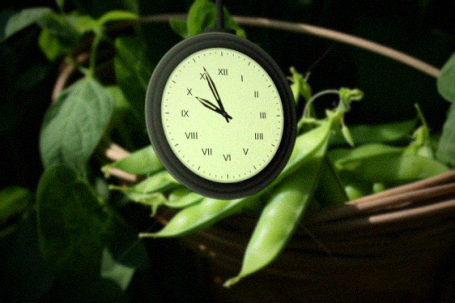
9:56
